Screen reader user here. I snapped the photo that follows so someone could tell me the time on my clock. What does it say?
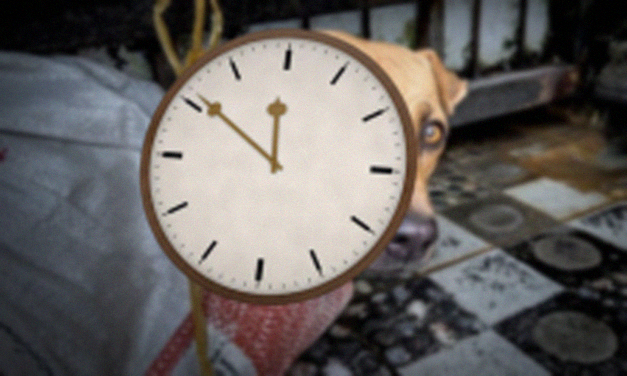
11:51
